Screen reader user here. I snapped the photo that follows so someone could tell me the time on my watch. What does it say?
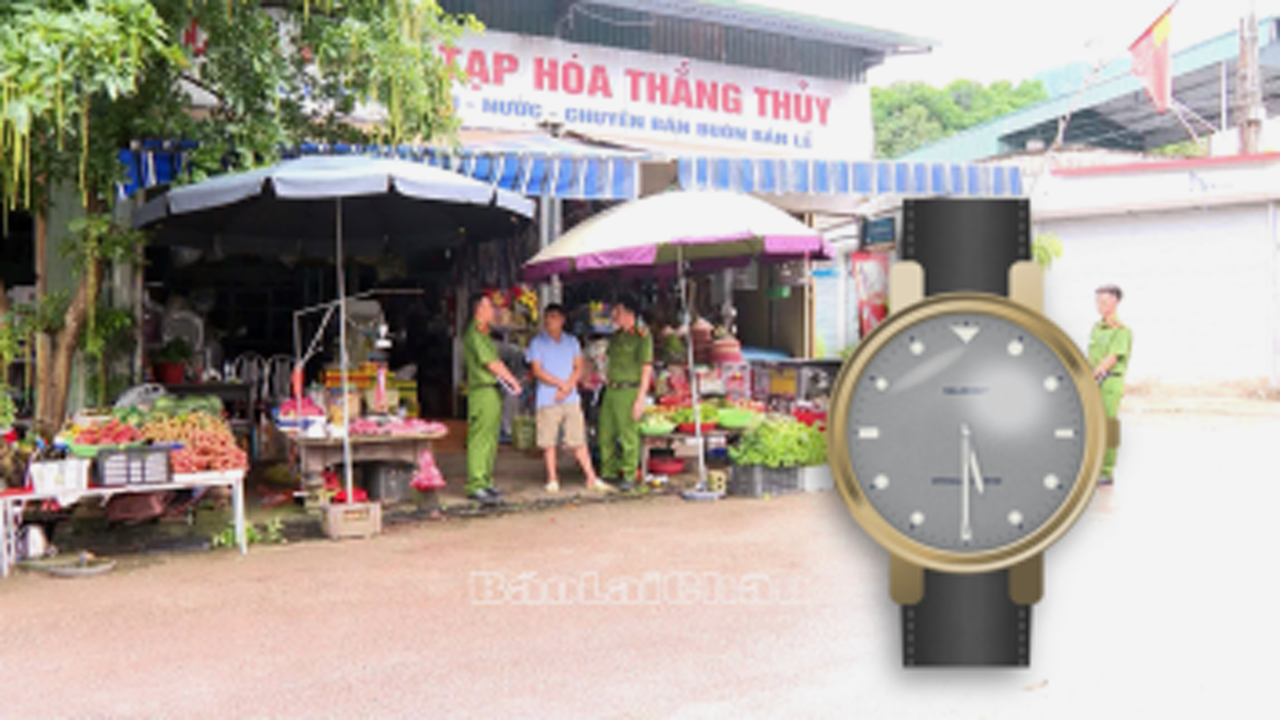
5:30
